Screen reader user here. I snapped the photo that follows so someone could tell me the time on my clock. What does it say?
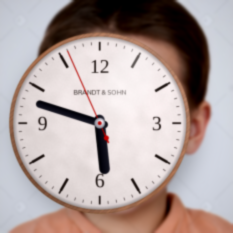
5:47:56
